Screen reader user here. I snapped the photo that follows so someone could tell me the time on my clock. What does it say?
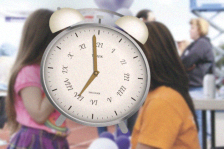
6:59
